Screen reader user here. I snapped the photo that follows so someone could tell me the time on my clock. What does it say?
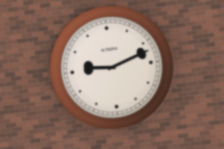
9:12
